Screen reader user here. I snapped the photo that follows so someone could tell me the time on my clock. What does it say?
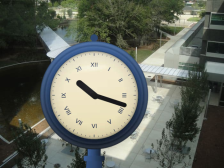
10:18
